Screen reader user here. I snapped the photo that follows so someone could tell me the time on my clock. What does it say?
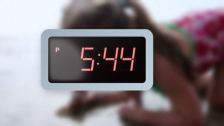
5:44
